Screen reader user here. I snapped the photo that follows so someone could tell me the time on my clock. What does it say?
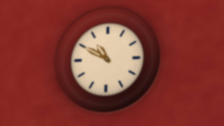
10:50
